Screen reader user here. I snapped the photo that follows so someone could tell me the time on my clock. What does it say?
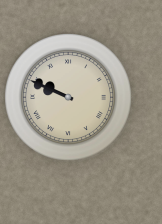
9:49
